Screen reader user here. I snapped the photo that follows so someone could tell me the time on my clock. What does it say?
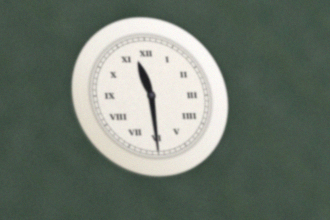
11:30
